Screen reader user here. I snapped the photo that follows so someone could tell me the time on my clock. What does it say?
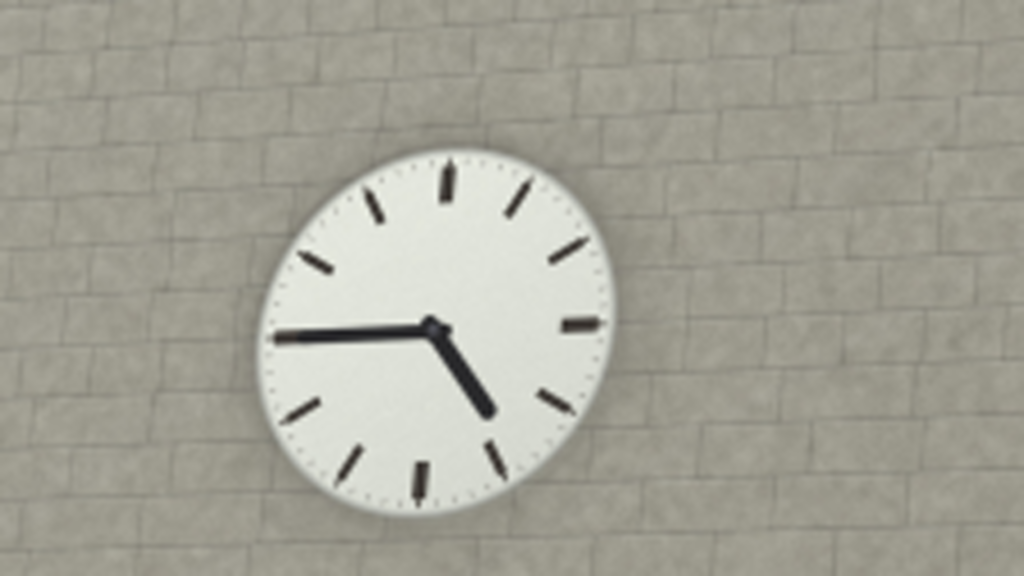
4:45
